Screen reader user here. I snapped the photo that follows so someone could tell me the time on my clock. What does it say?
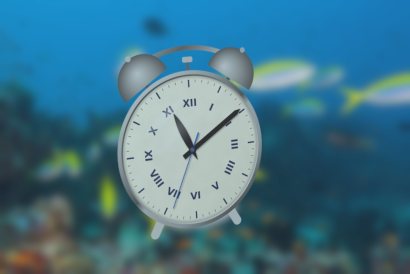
11:09:34
